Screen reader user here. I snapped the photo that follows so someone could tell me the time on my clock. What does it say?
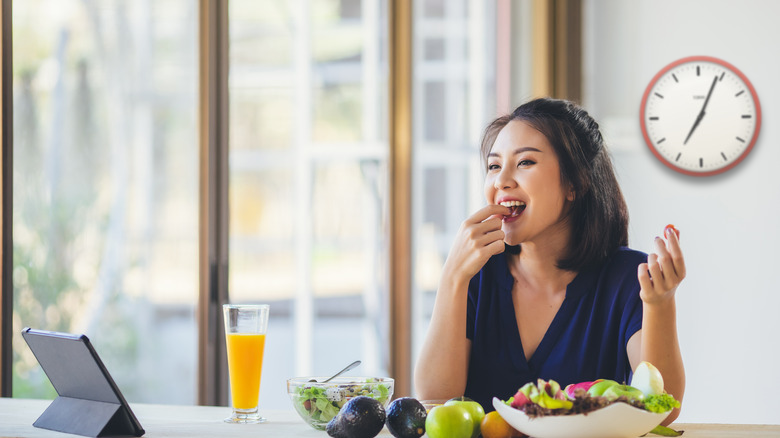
7:04
